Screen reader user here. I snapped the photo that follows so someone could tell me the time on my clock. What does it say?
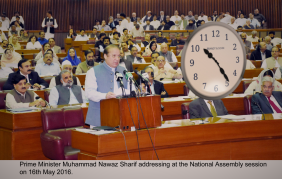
10:24
